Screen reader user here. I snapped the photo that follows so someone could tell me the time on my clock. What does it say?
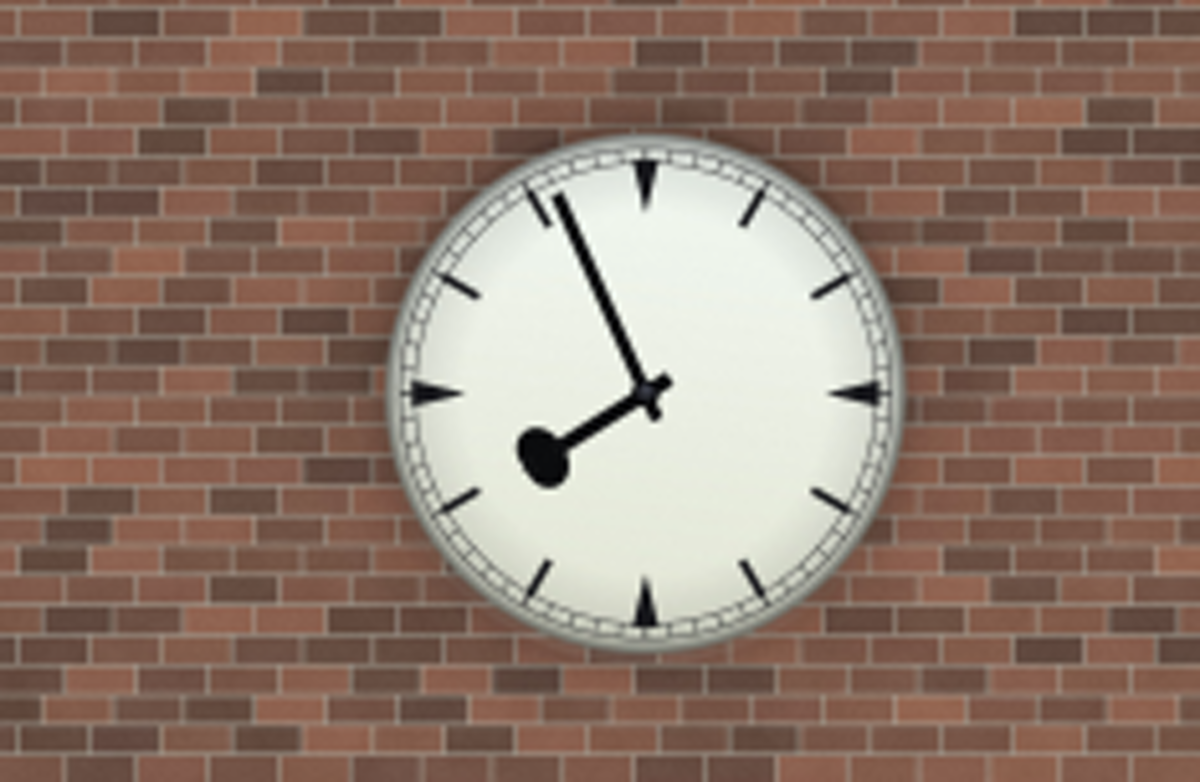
7:56
